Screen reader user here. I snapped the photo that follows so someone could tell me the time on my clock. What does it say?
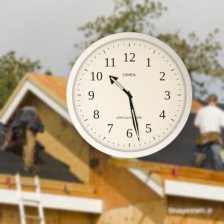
10:28
